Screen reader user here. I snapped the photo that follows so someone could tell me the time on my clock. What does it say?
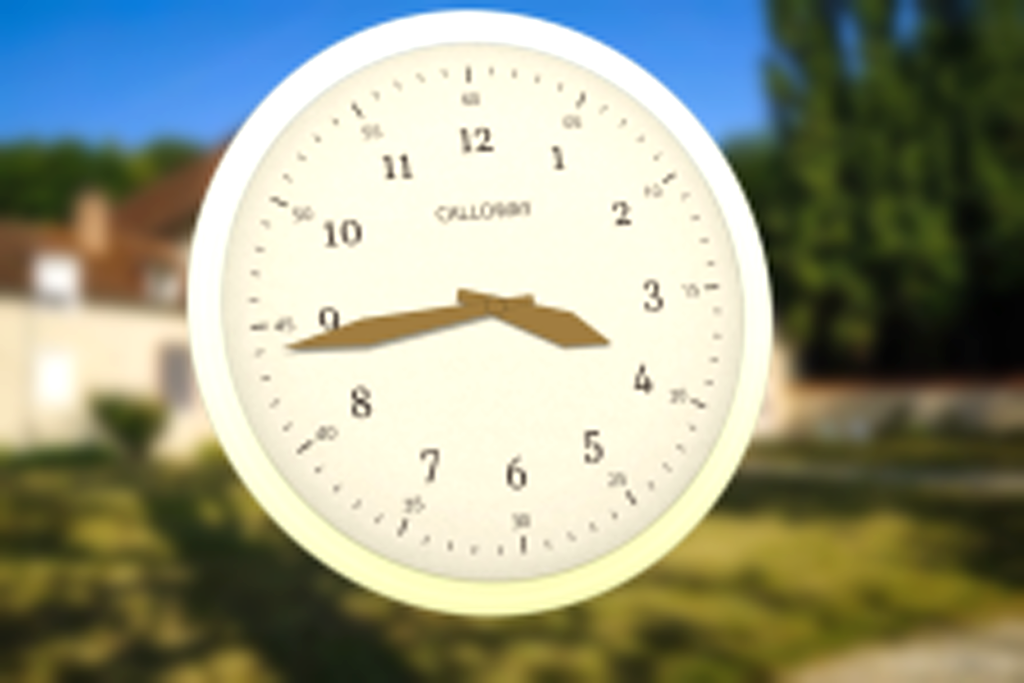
3:44
